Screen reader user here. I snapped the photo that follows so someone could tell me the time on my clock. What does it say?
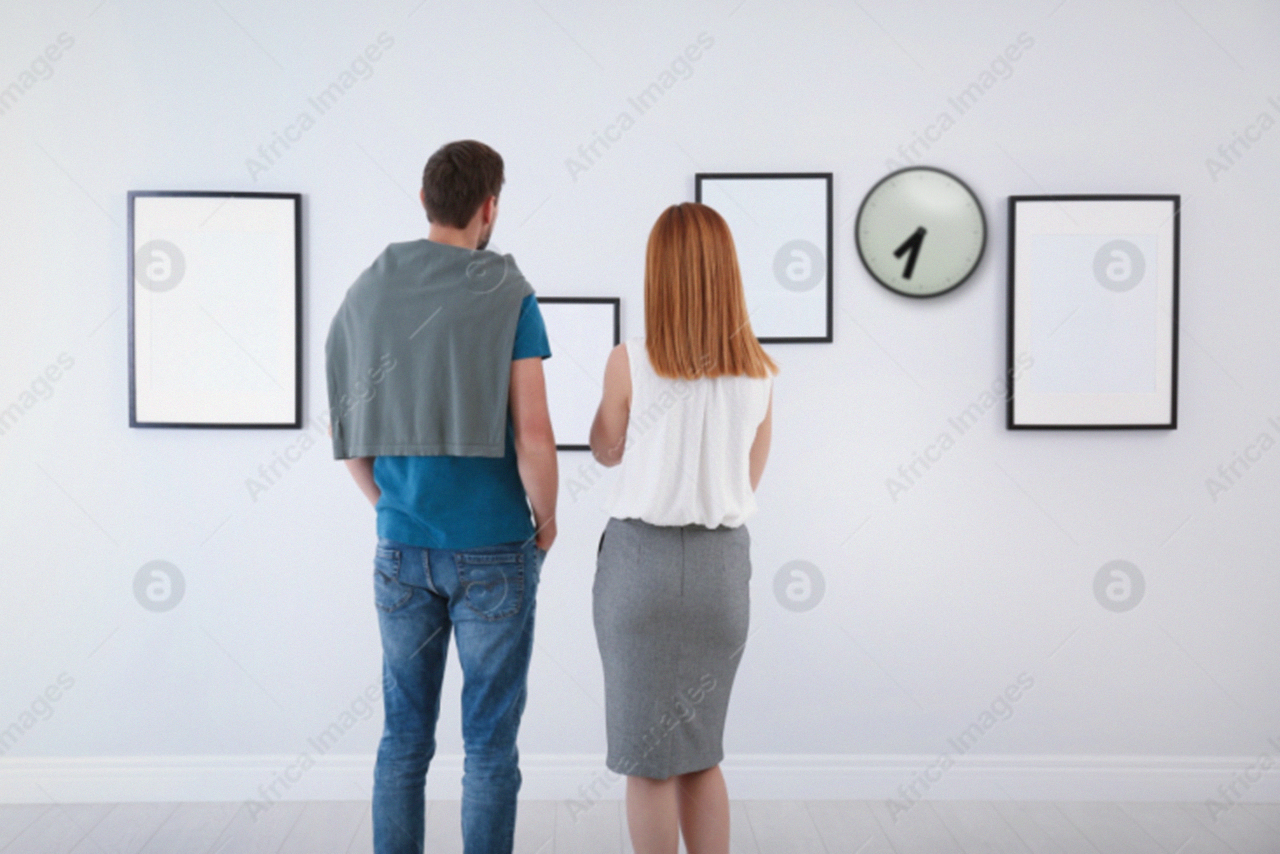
7:33
